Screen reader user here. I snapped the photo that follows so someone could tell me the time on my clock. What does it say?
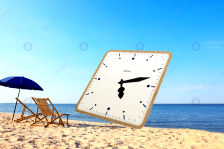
5:12
